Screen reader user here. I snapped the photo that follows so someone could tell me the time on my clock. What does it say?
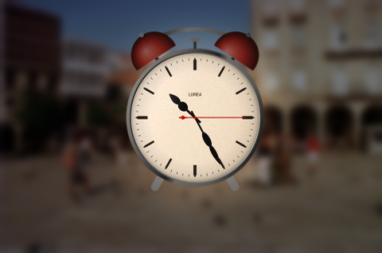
10:25:15
